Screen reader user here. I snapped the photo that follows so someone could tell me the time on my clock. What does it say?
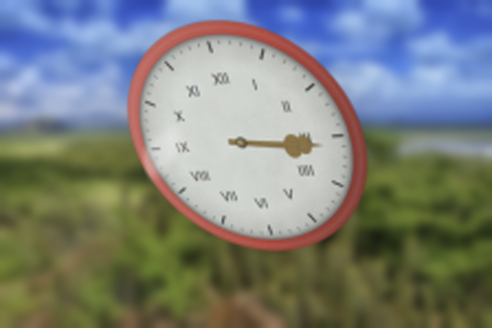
3:16
